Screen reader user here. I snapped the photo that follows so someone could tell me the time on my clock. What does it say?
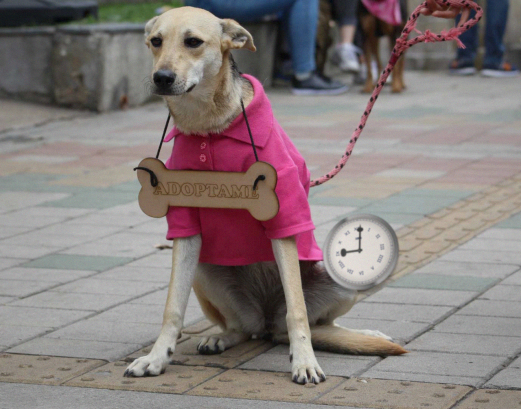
9:01
